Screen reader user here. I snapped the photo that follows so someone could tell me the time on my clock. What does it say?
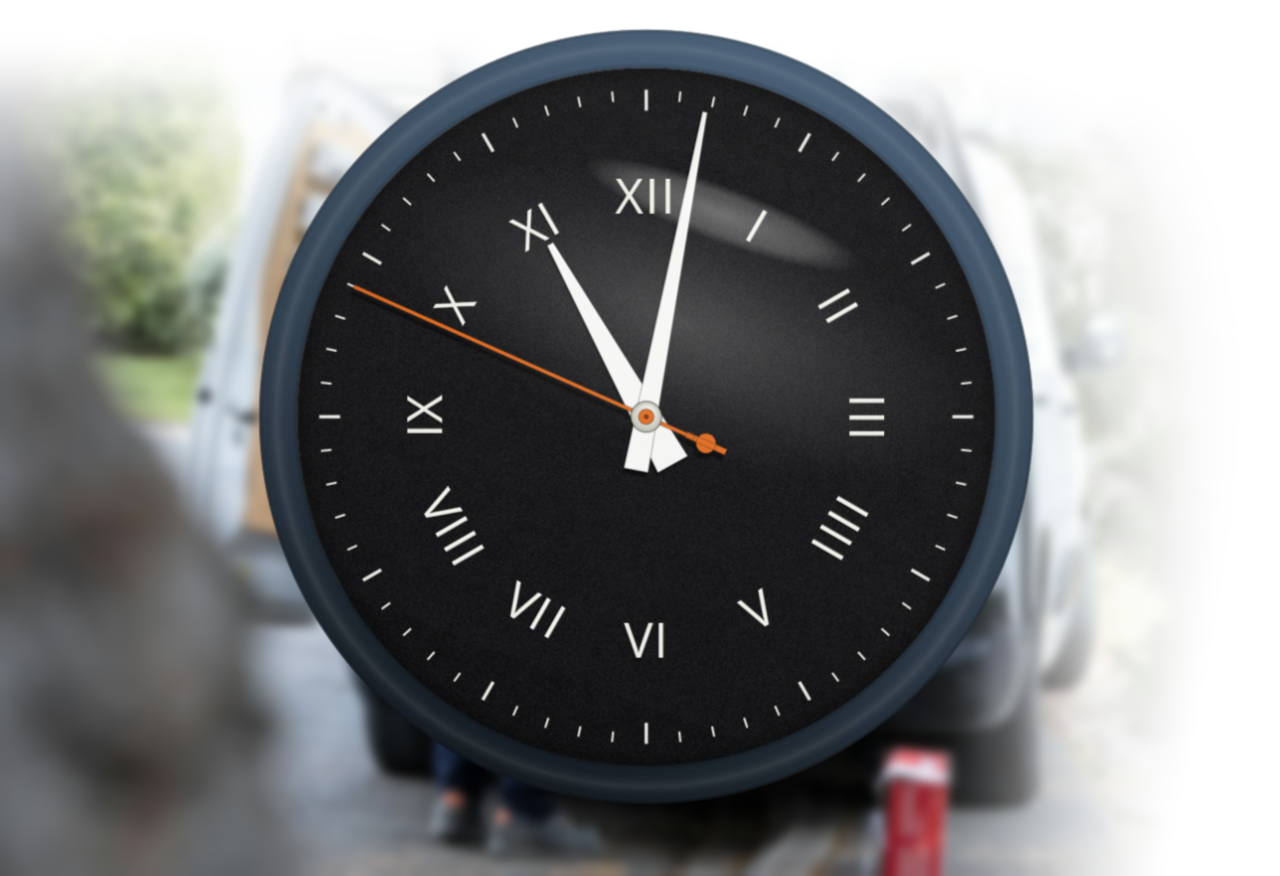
11:01:49
